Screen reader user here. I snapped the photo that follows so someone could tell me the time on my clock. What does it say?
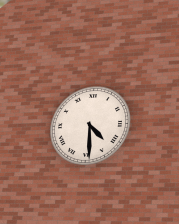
4:29
